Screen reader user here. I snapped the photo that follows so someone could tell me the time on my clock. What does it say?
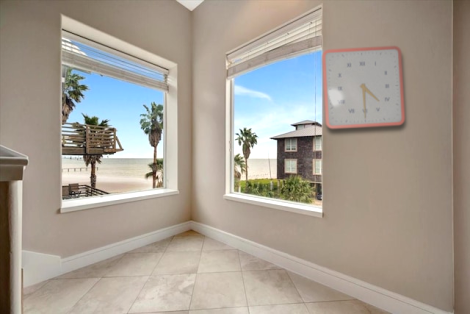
4:30
